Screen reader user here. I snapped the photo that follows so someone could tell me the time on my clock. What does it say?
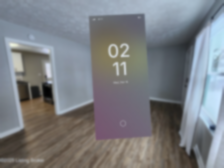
2:11
